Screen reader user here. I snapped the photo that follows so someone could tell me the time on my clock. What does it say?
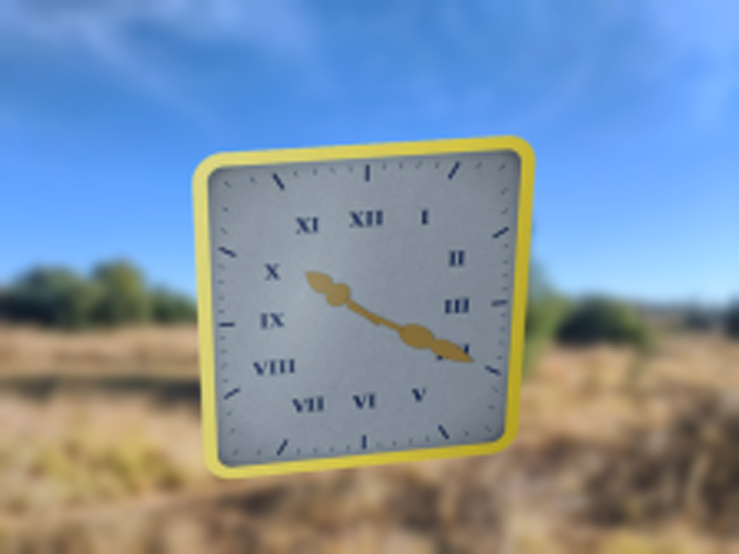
10:20
